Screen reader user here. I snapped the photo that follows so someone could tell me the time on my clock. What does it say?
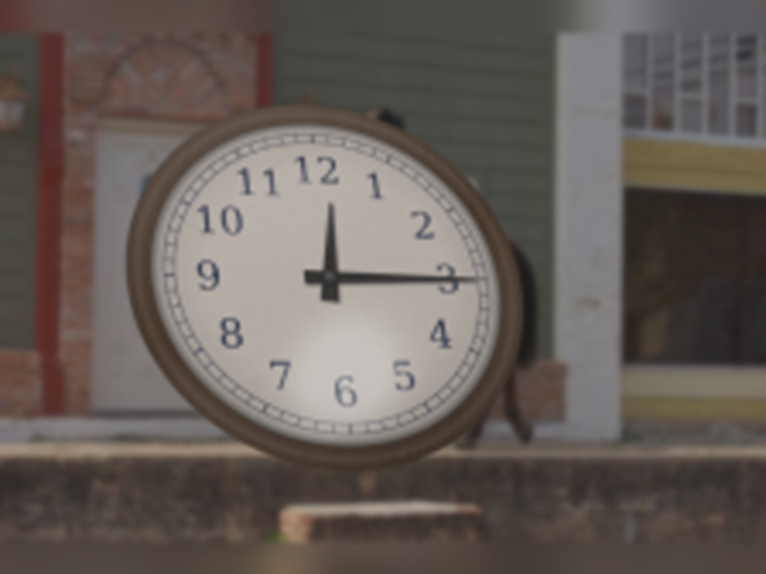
12:15
